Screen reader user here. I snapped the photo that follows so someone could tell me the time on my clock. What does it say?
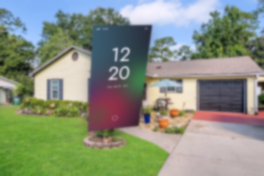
12:20
